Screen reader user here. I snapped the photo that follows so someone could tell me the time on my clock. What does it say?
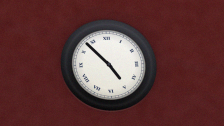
4:53
